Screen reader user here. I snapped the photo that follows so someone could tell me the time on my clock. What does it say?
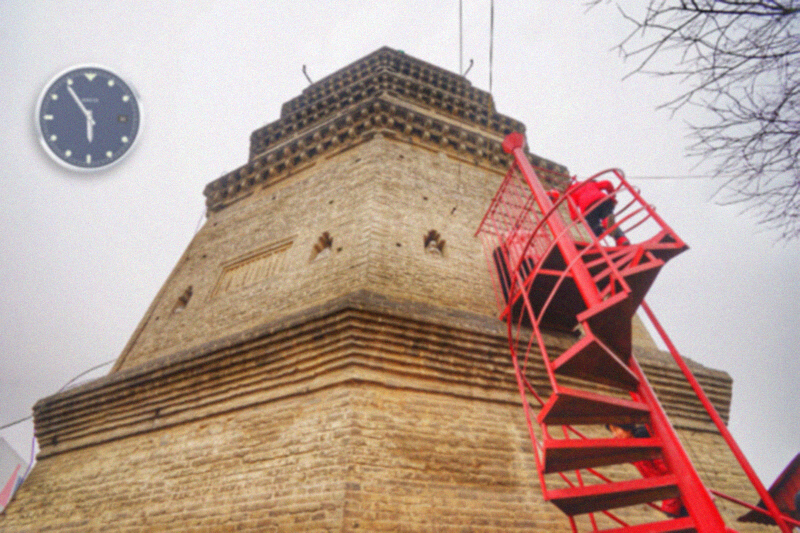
5:54
